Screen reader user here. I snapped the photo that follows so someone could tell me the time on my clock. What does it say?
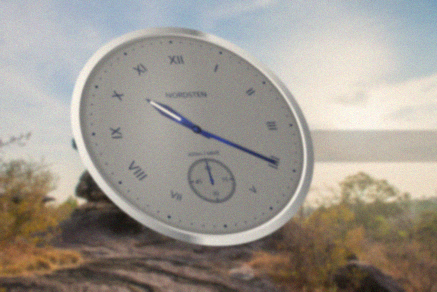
10:20
